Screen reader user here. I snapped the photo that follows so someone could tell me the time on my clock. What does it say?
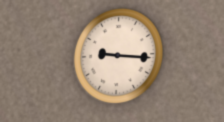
9:16
